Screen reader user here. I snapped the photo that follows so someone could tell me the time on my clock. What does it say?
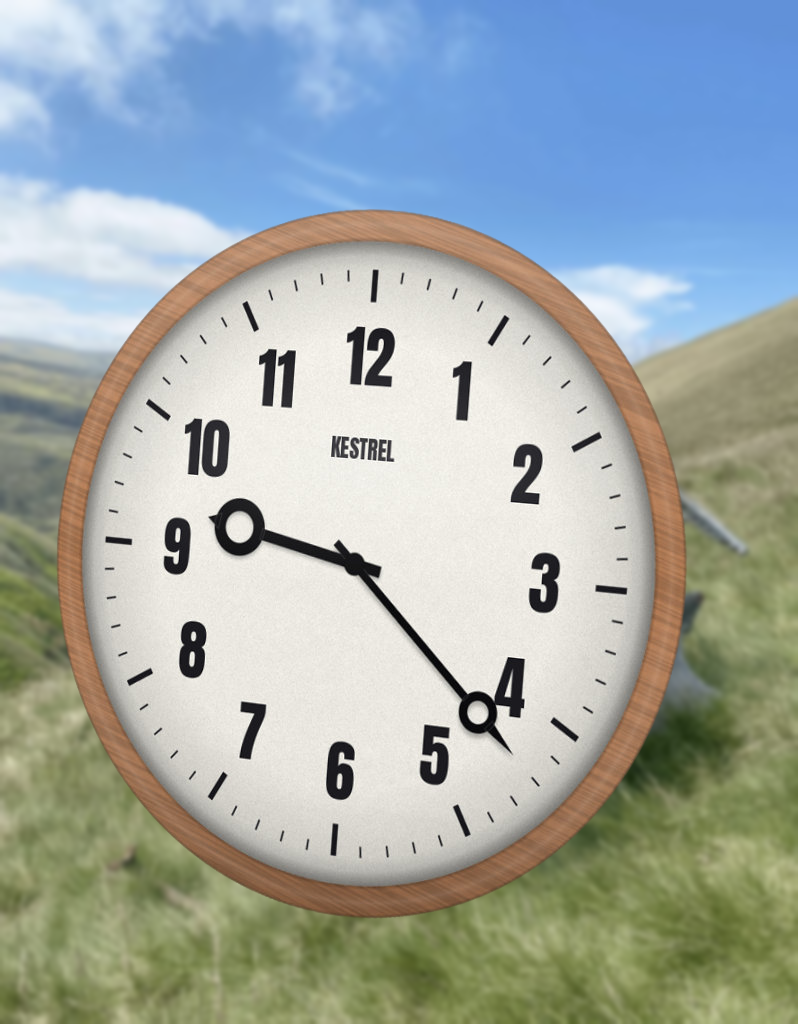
9:22
